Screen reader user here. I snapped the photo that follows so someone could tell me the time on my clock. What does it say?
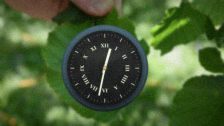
12:32
